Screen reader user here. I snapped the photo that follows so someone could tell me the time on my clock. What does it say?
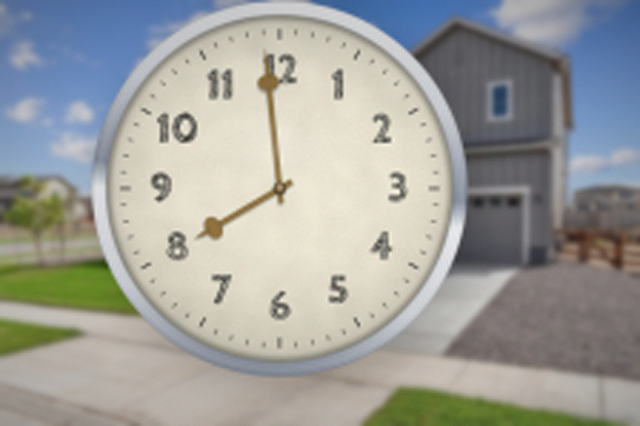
7:59
